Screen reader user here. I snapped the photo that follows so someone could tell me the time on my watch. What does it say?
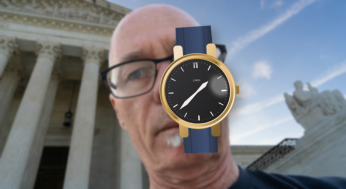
1:38
